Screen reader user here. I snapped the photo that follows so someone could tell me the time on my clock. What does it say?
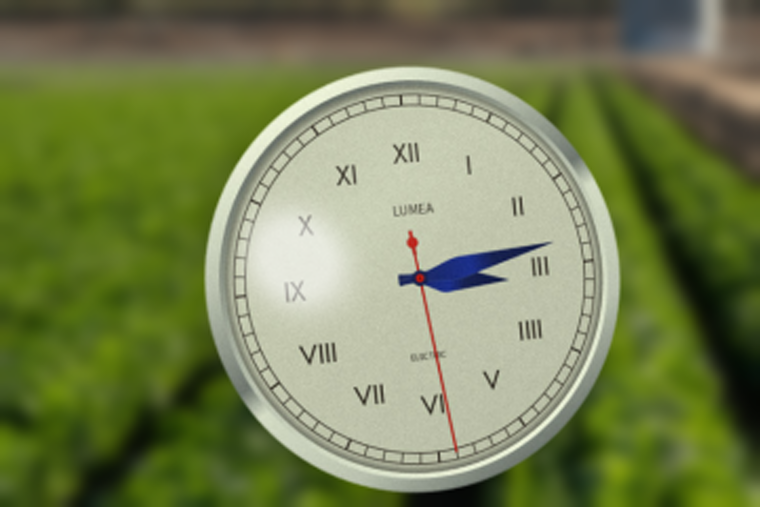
3:13:29
